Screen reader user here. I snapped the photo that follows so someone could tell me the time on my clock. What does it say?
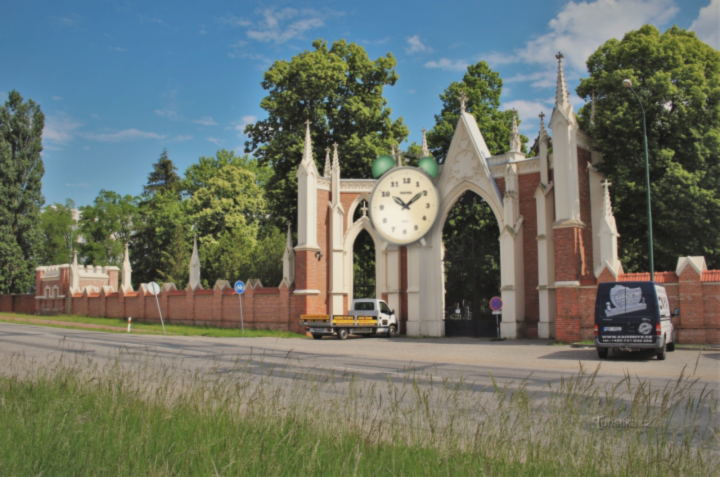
10:09
